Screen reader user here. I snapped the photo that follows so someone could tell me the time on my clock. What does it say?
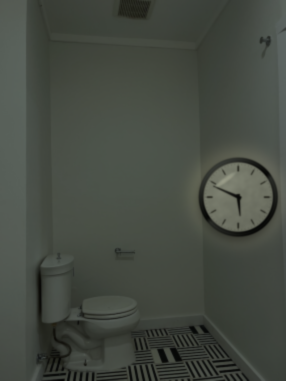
5:49
